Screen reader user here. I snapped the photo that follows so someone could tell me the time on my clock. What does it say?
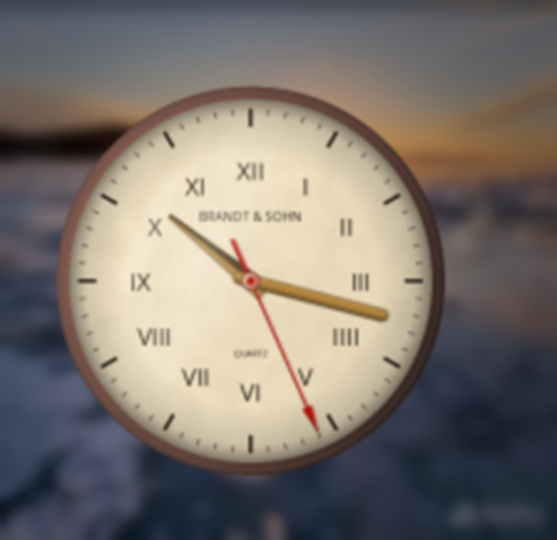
10:17:26
